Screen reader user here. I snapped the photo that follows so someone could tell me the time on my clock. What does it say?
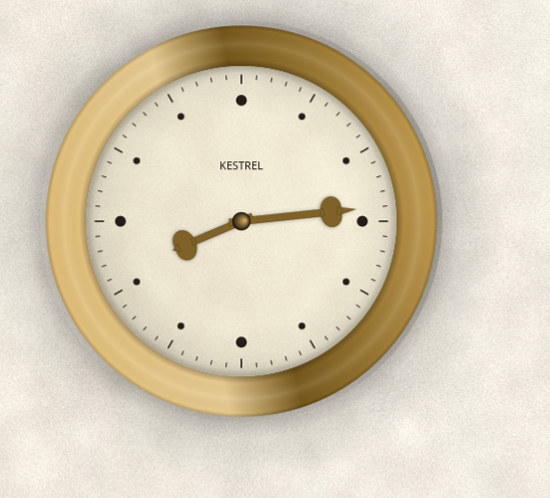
8:14
